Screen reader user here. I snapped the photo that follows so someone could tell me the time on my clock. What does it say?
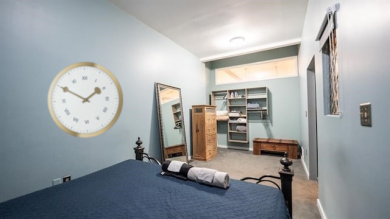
1:50
